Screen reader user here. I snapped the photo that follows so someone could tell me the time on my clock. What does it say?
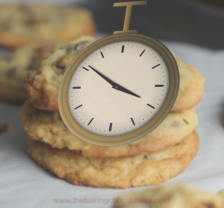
3:51
